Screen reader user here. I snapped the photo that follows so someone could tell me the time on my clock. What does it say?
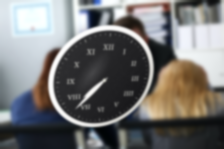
7:37
